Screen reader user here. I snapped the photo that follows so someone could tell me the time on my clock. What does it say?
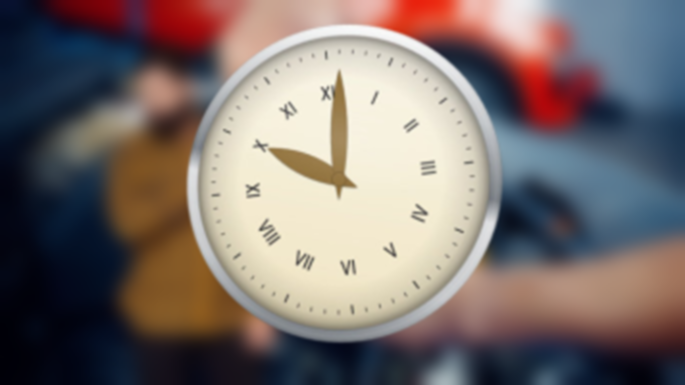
10:01
